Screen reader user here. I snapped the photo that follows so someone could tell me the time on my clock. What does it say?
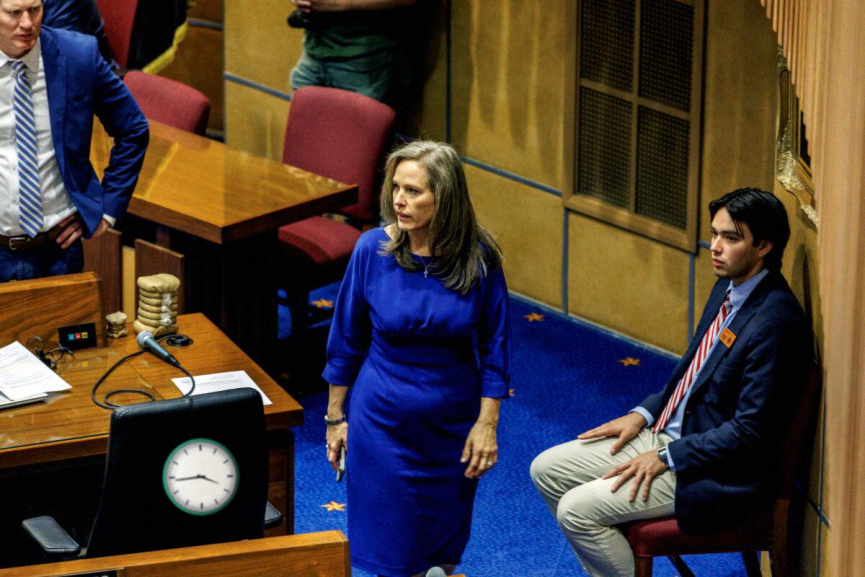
3:44
